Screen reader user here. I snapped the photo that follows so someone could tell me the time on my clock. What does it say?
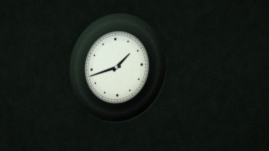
1:43
